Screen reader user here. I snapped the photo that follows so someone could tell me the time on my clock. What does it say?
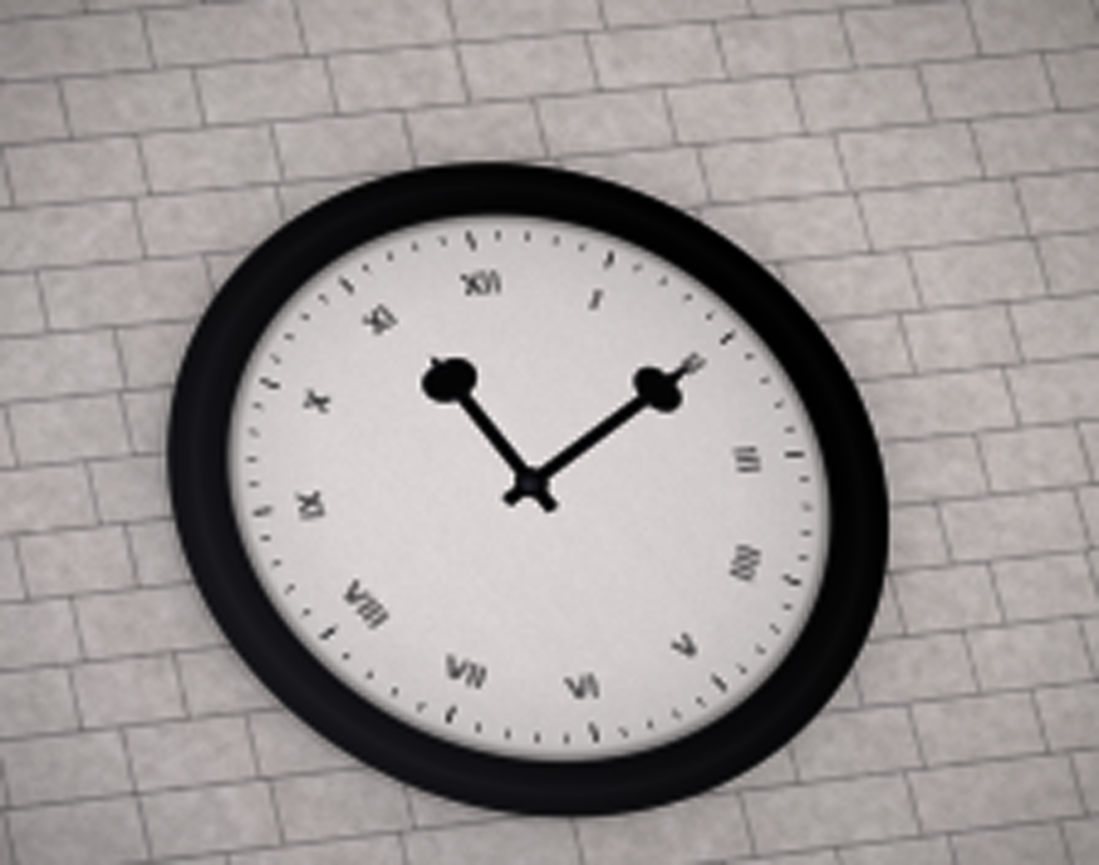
11:10
